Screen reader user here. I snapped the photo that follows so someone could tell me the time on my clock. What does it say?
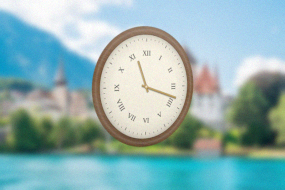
11:18
